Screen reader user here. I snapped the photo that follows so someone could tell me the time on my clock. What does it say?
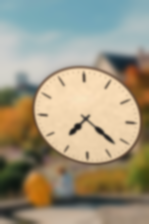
7:22
